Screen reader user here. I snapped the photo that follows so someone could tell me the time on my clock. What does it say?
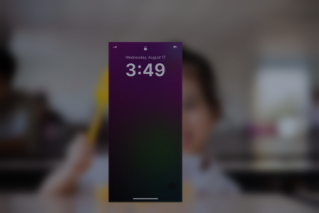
3:49
